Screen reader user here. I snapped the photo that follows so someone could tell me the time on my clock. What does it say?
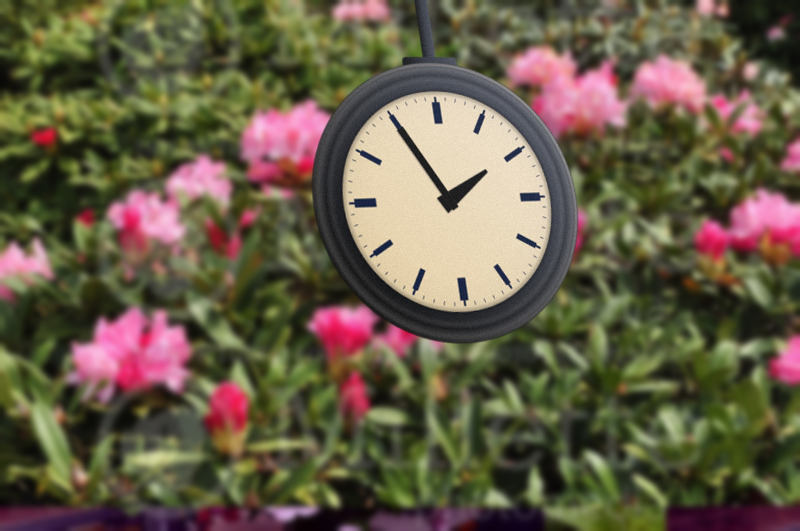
1:55
